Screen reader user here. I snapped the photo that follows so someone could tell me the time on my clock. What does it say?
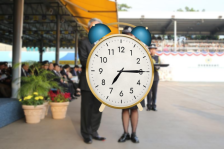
7:15
